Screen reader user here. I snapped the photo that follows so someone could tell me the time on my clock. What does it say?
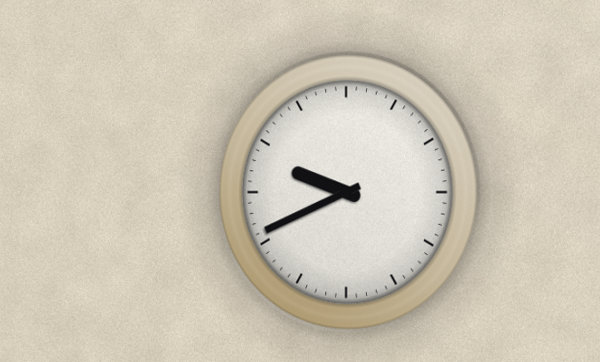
9:41
